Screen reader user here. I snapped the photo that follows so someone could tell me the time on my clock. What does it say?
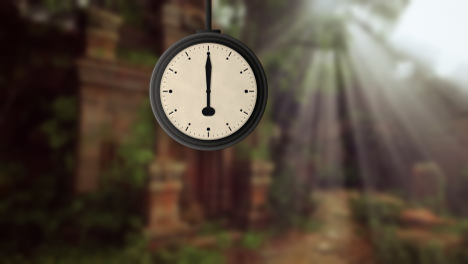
6:00
